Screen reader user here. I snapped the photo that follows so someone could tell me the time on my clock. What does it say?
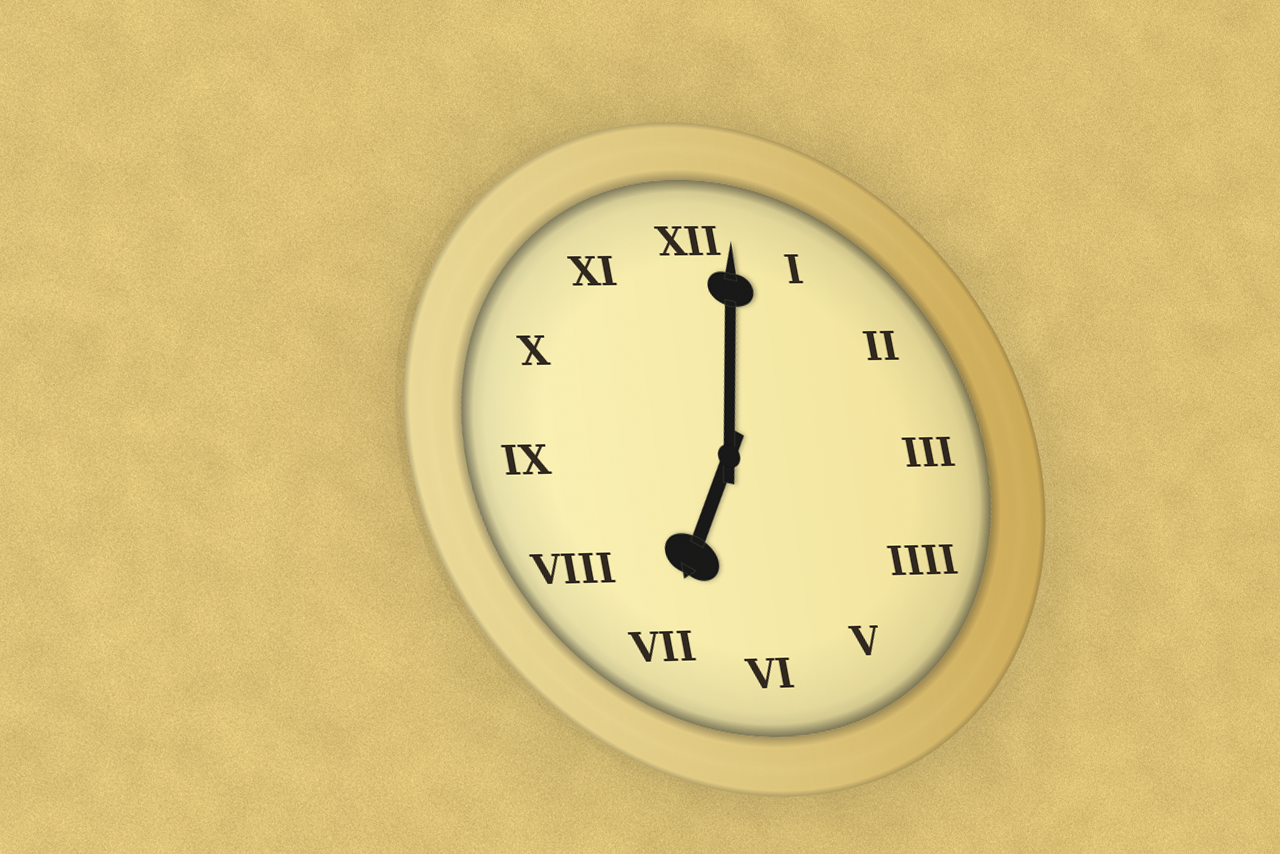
7:02
